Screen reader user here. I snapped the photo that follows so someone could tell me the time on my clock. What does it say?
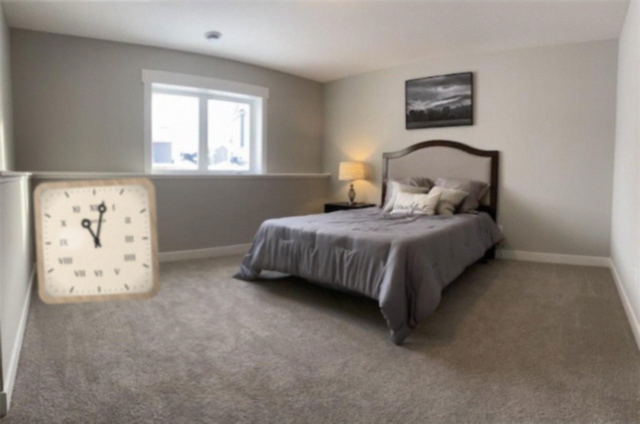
11:02
